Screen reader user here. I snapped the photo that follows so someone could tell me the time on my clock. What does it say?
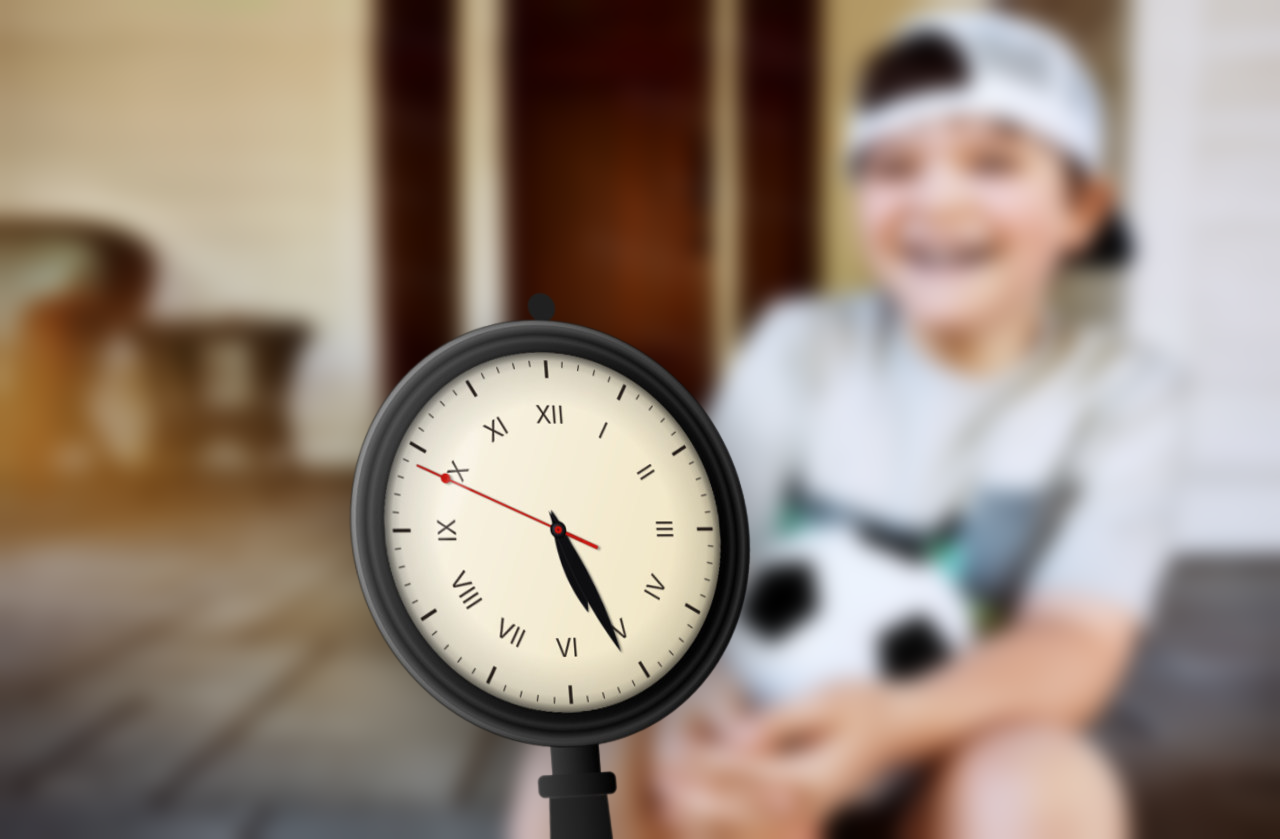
5:25:49
